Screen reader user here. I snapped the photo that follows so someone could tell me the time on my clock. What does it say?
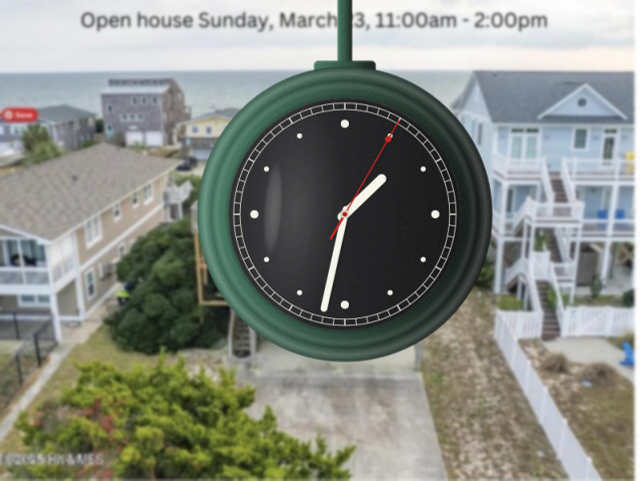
1:32:05
